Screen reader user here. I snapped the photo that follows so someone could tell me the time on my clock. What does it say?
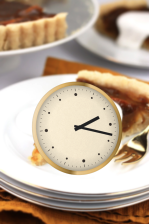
2:18
